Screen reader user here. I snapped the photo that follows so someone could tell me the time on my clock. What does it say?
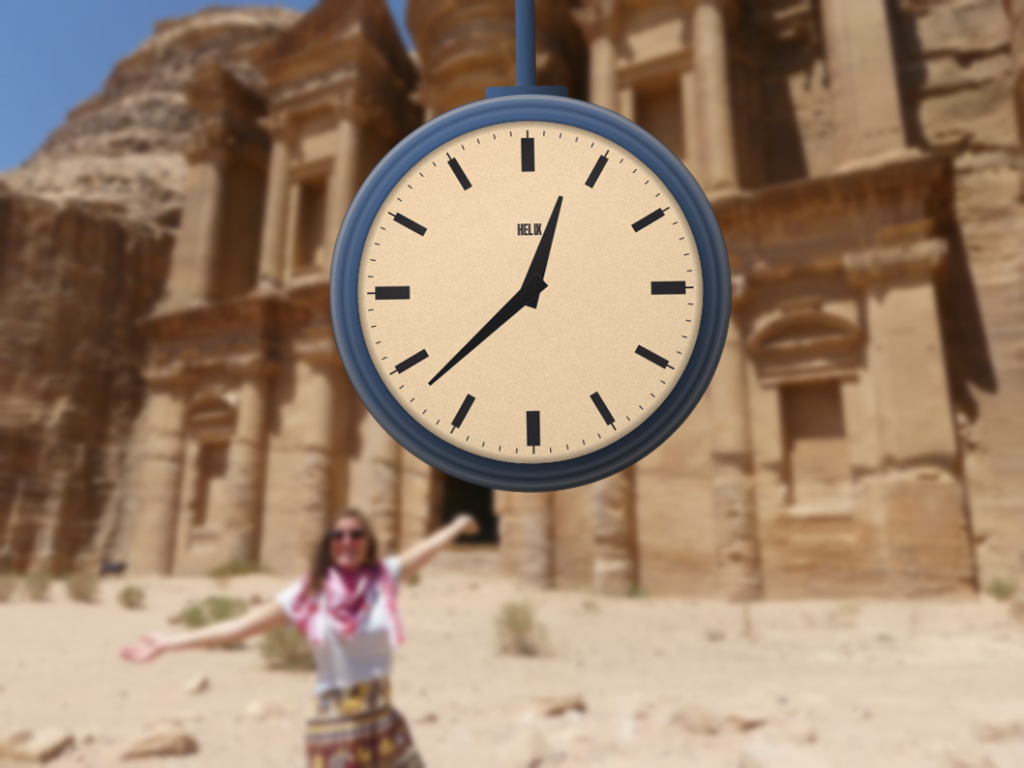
12:38
